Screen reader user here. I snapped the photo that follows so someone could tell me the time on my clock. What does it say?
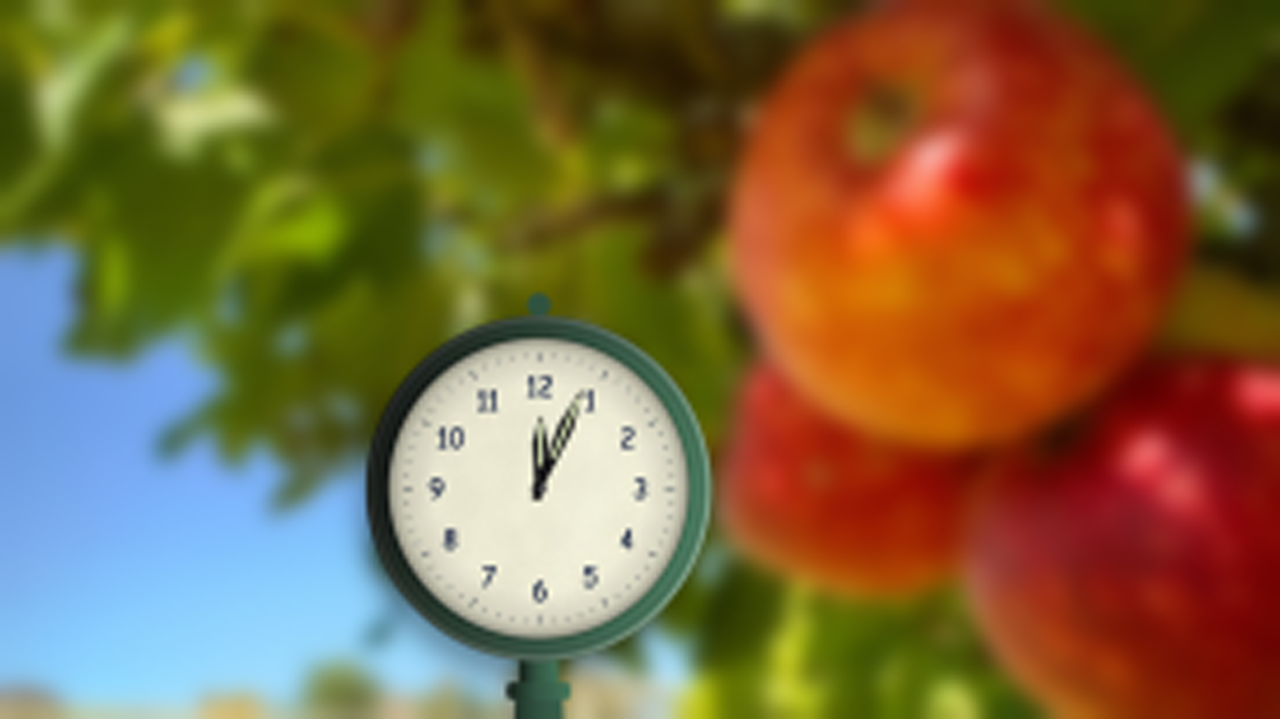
12:04
